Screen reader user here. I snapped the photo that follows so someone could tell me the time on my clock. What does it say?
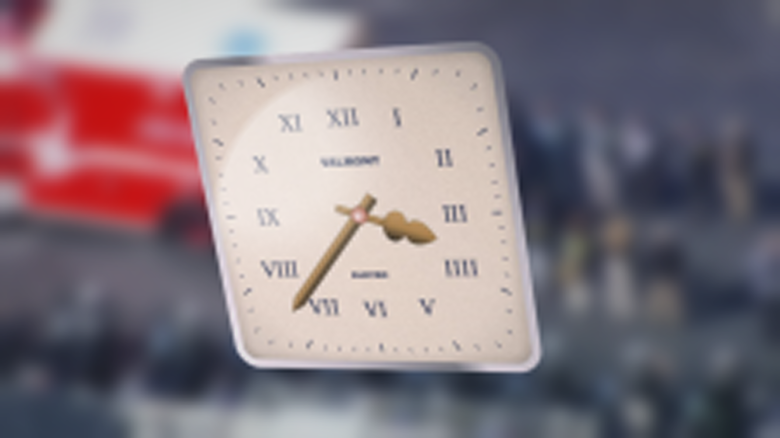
3:37
